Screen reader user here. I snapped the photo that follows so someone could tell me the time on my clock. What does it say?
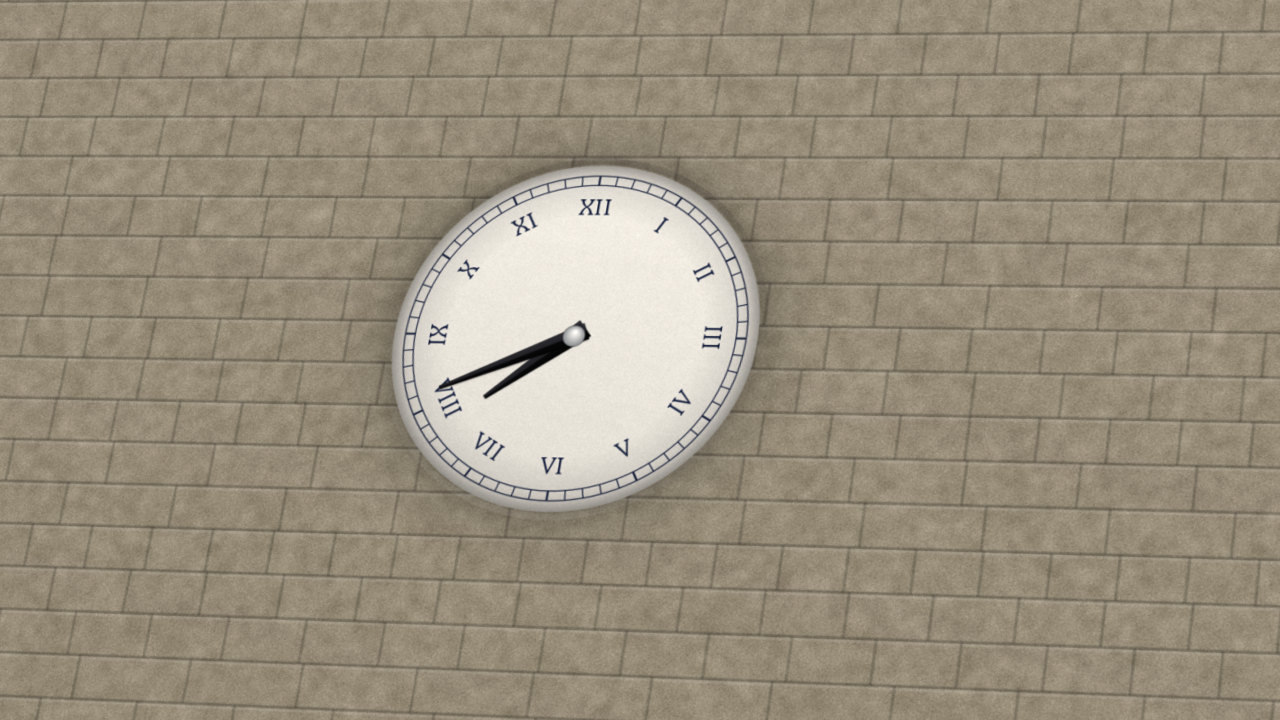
7:41
